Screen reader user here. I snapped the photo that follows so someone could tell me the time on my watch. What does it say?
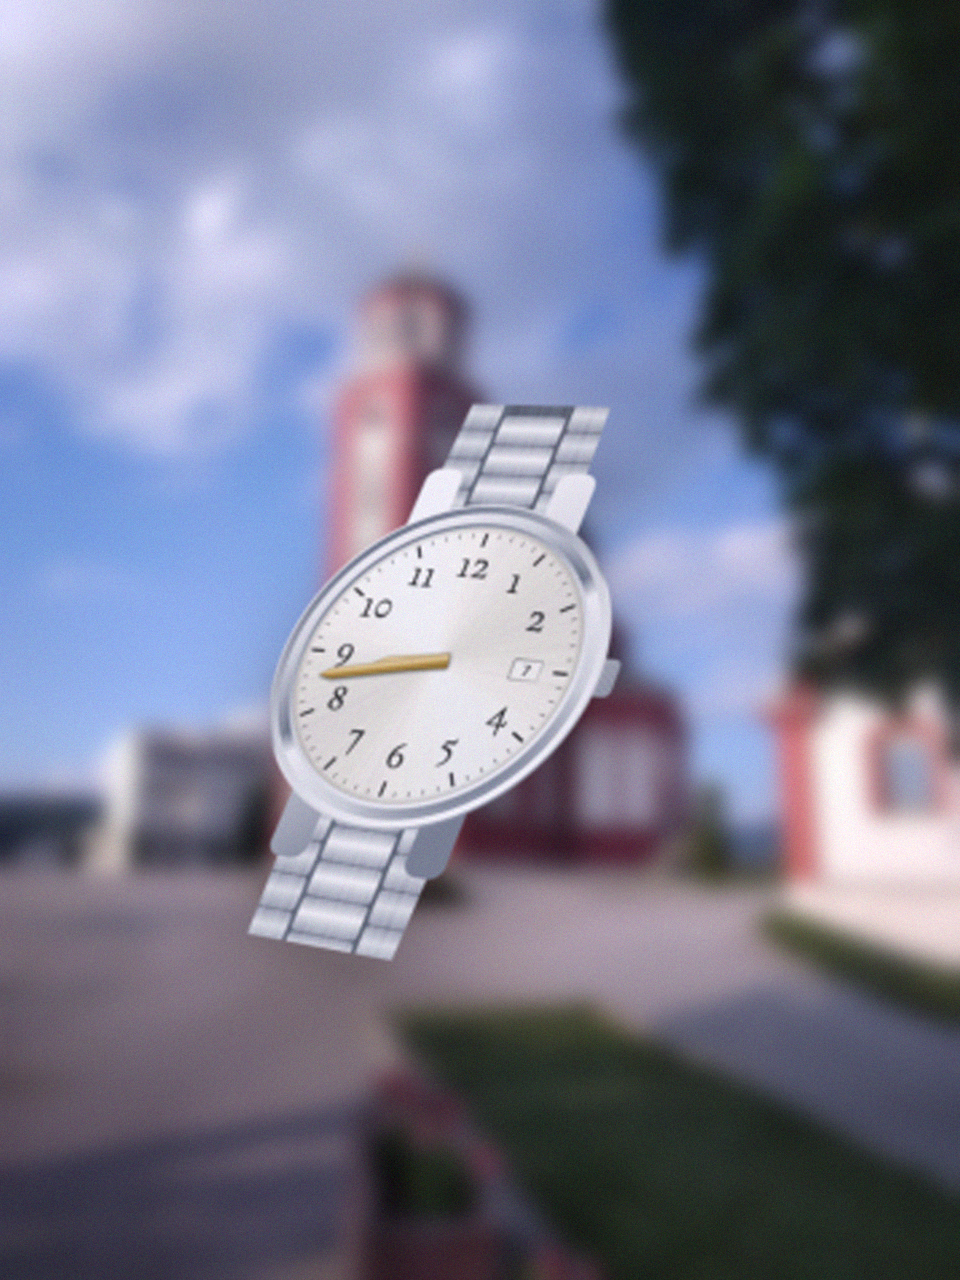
8:43
